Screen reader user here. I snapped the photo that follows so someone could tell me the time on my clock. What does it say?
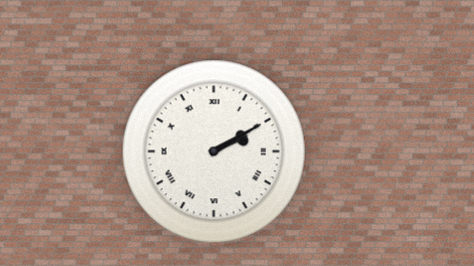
2:10
